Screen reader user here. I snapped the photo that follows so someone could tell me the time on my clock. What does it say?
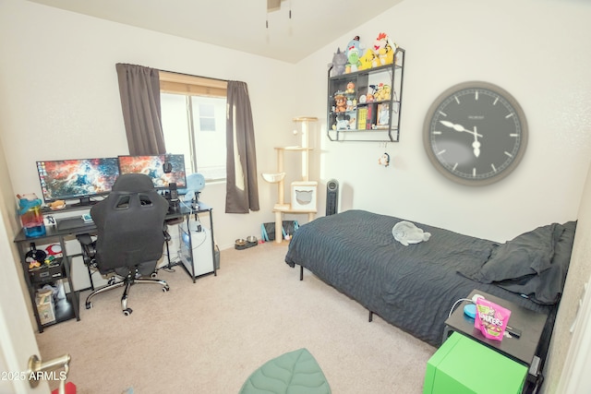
5:48
